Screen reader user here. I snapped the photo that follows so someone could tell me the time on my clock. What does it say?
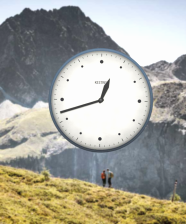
12:42
